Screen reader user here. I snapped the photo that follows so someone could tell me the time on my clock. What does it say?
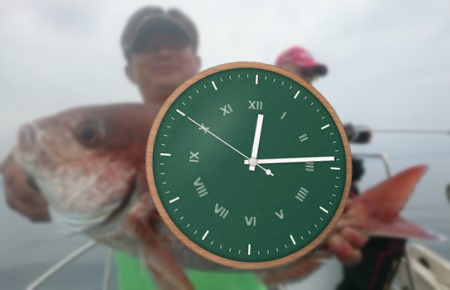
12:13:50
